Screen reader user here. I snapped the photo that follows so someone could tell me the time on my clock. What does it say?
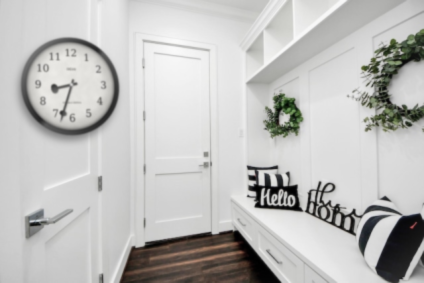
8:33
